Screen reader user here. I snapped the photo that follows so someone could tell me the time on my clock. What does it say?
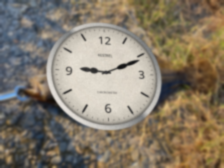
9:11
